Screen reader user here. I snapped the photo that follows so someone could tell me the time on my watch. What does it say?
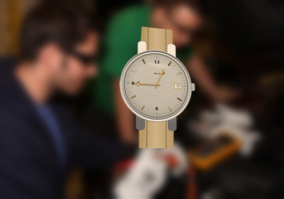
12:45
